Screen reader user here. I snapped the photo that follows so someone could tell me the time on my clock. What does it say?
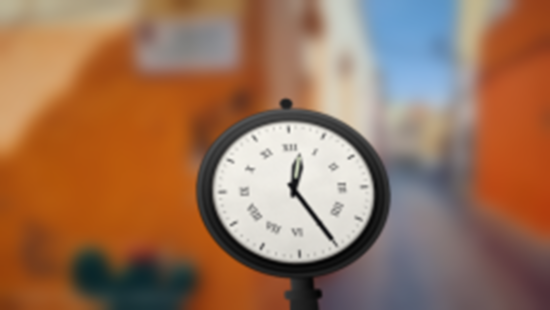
12:25
